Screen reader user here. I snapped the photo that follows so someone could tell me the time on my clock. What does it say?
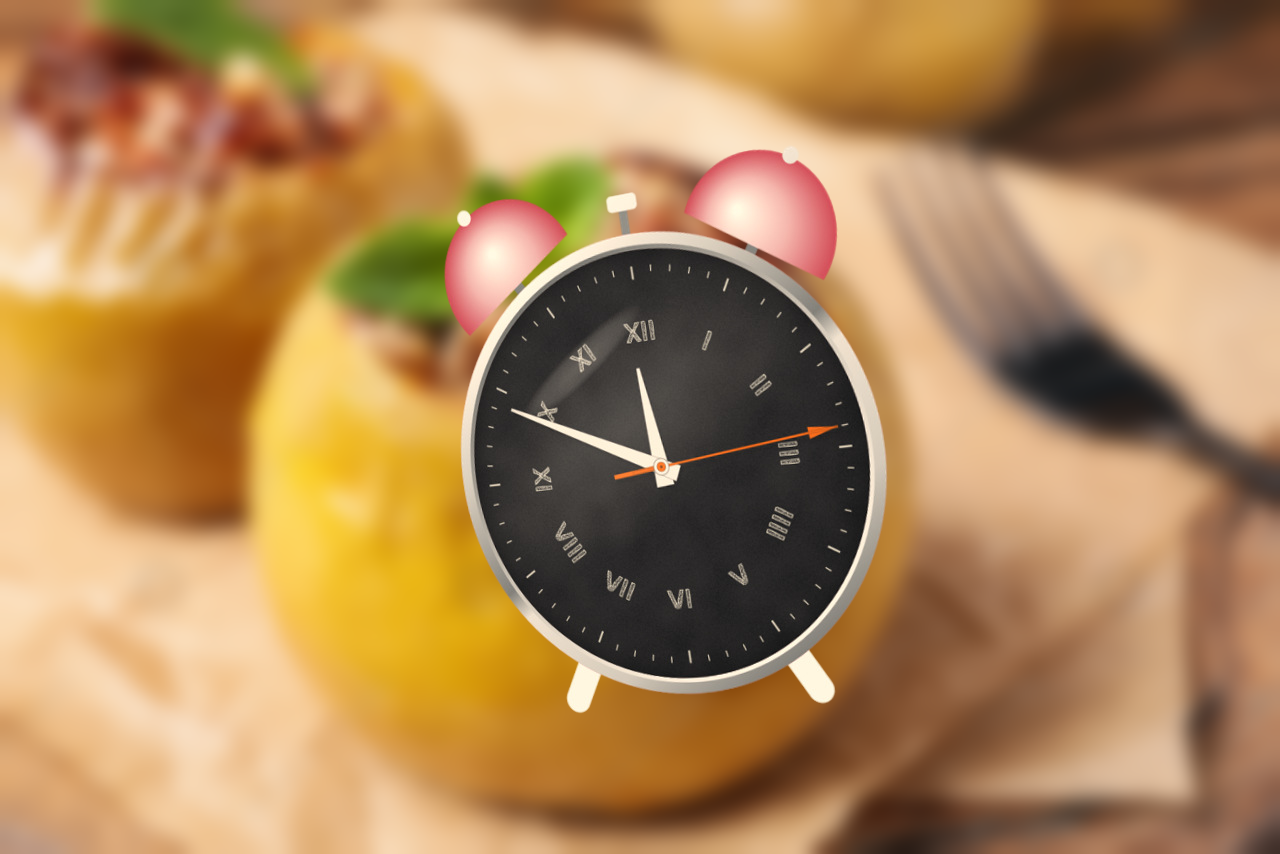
11:49:14
